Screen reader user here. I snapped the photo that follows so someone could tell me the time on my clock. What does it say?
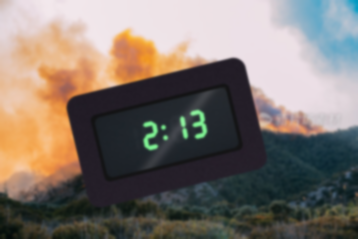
2:13
